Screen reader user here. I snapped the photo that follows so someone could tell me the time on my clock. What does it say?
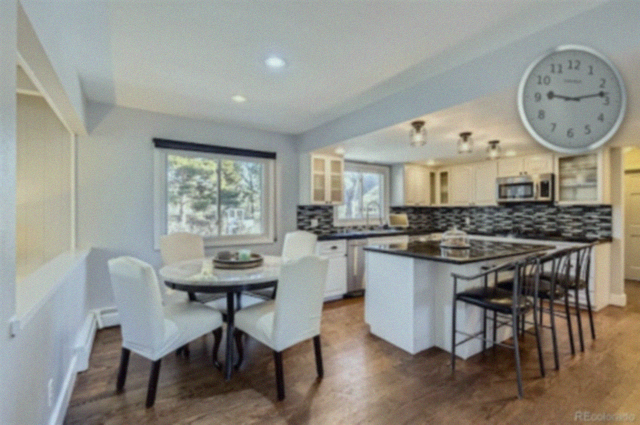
9:13
